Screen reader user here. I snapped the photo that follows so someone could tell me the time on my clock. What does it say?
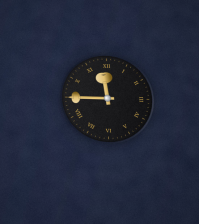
11:45
